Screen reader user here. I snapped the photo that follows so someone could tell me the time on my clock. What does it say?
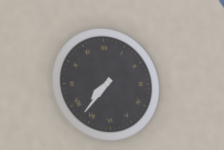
7:37
